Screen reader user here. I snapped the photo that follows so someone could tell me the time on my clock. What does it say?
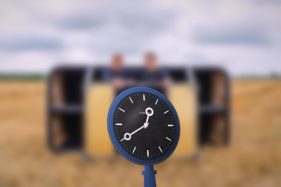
12:40
